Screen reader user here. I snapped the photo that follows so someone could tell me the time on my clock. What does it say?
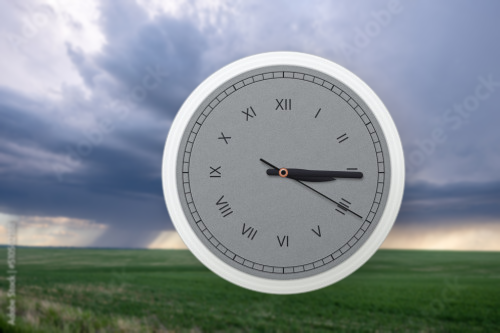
3:15:20
